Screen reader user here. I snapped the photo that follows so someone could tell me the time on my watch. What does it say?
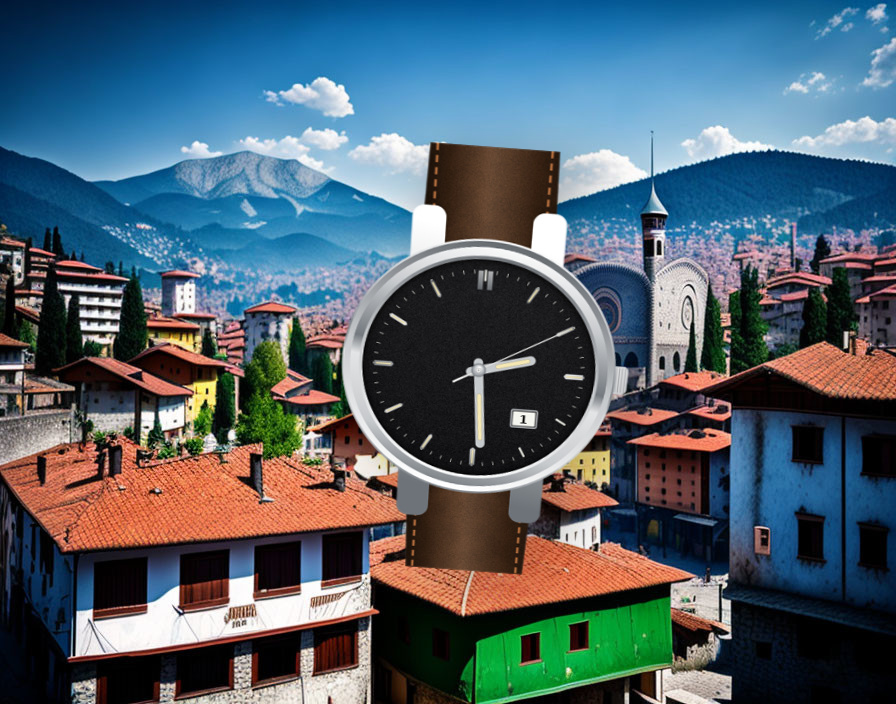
2:29:10
